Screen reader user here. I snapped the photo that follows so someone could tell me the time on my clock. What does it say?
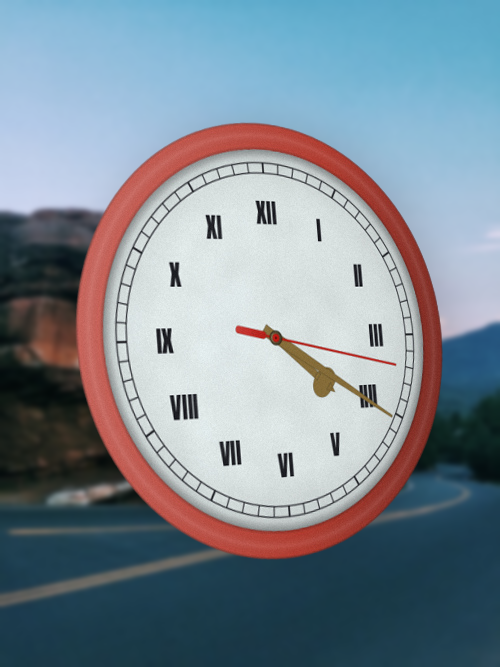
4:20:17
